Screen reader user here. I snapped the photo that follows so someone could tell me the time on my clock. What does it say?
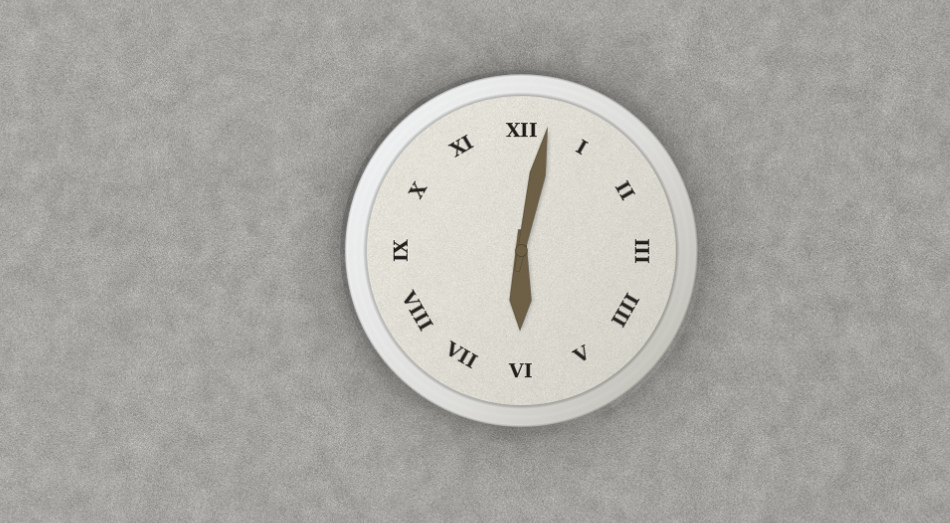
6:02
